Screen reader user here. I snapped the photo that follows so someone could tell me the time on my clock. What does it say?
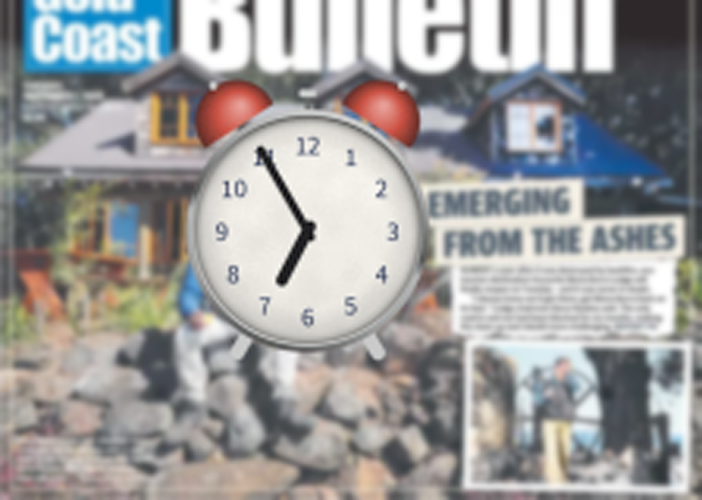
6:55
